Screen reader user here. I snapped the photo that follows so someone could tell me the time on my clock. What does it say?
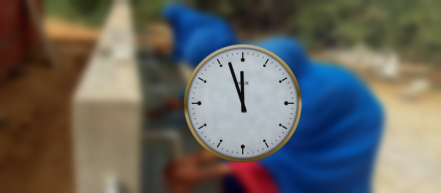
11:57
